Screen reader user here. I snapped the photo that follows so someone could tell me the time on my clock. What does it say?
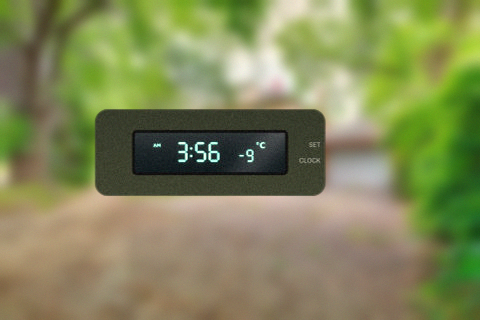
3:56
